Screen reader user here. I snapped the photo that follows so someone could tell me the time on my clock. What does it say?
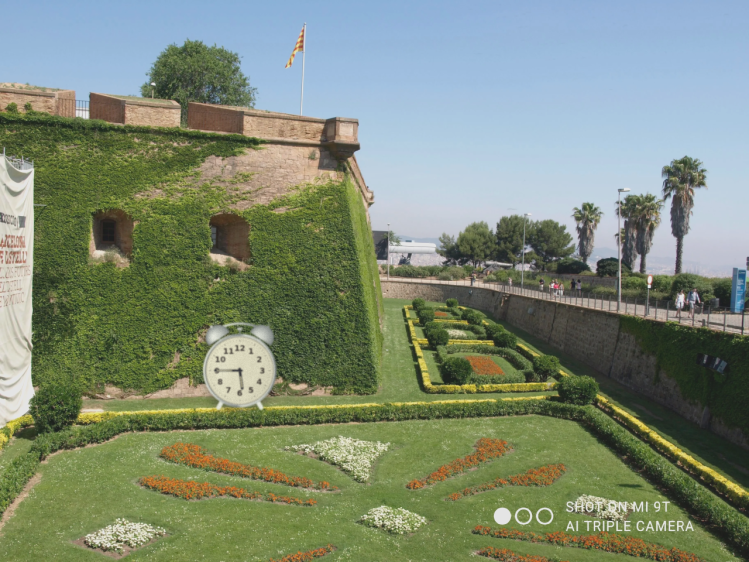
5:45
